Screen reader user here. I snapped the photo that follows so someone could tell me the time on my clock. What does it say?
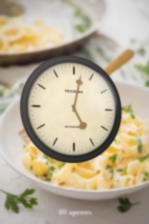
5:02
